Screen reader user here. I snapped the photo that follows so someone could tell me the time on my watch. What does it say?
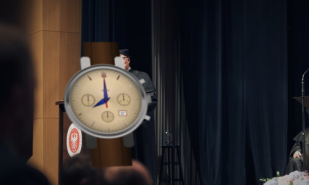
8:00
